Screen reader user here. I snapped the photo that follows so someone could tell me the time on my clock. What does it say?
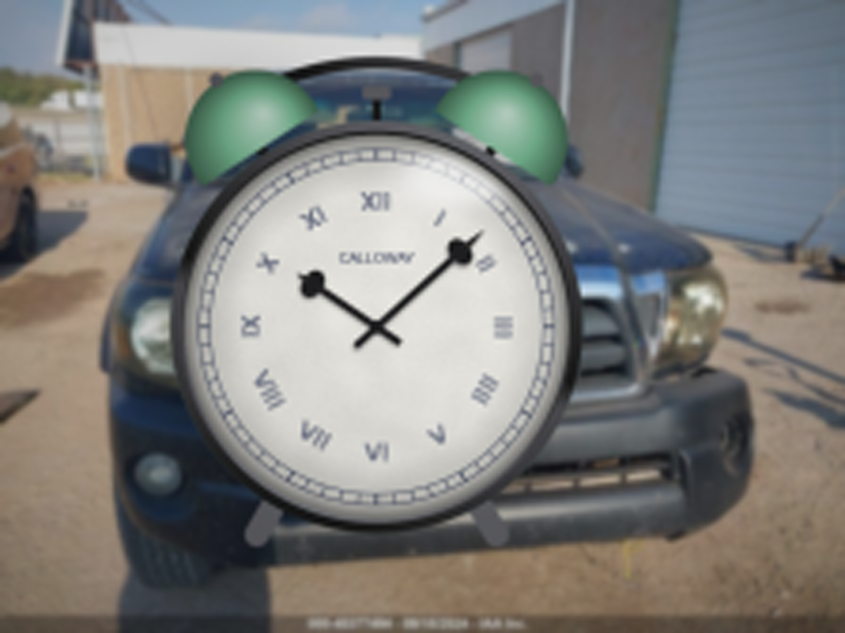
10:08
